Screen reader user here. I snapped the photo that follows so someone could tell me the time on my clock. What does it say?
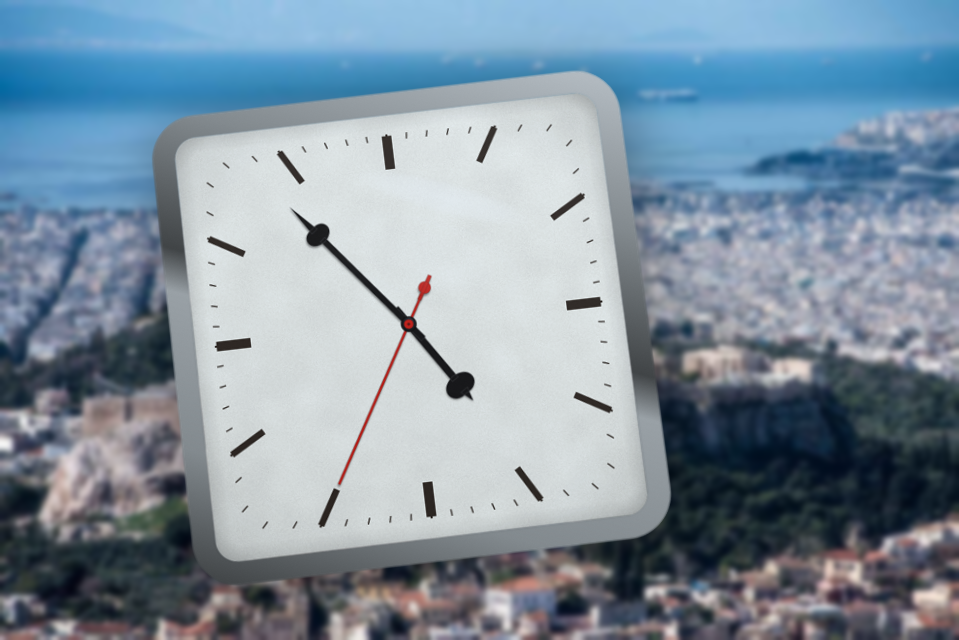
4:53:35
